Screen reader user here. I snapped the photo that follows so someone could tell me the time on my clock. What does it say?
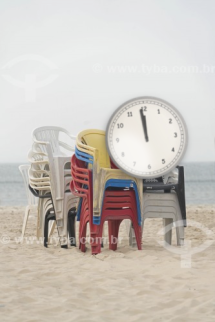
11:59
